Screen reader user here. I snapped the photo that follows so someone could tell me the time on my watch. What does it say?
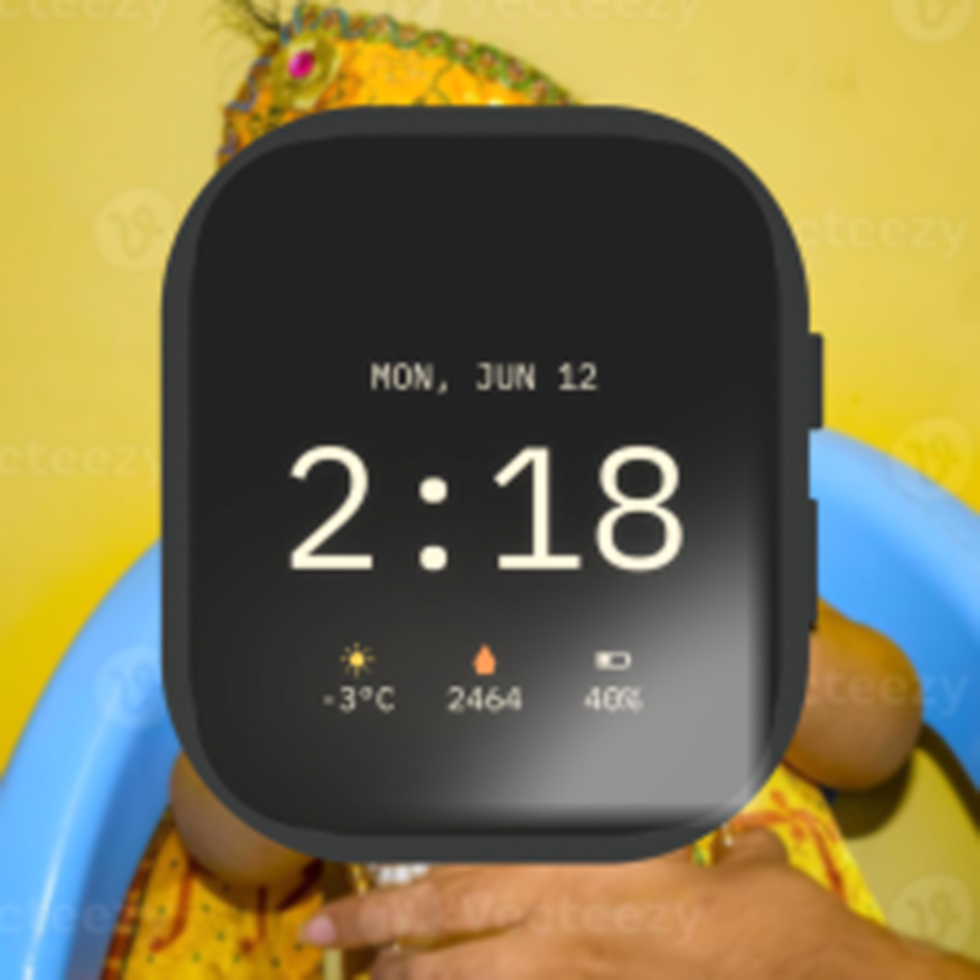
2:18
